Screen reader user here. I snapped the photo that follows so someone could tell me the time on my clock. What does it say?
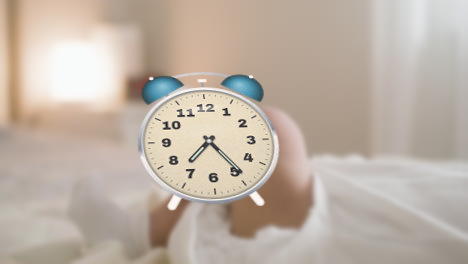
7:24
